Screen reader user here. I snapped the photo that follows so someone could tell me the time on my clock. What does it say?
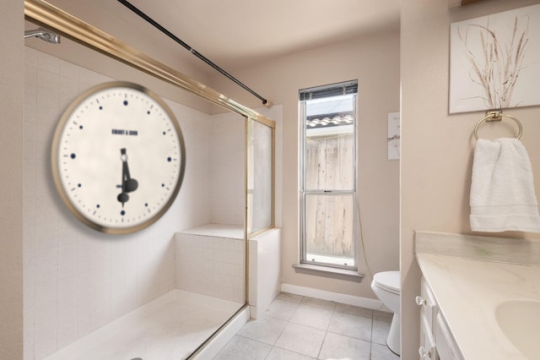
5:30
